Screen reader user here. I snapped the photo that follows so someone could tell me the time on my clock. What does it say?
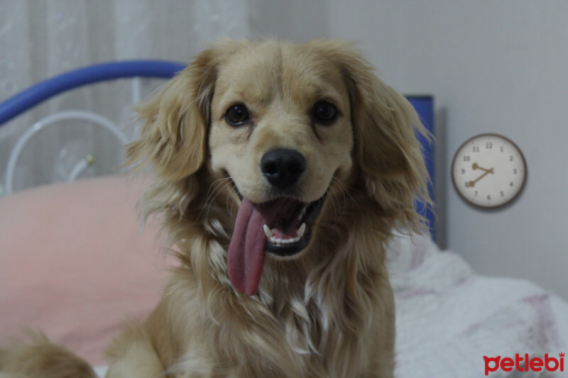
9:39
